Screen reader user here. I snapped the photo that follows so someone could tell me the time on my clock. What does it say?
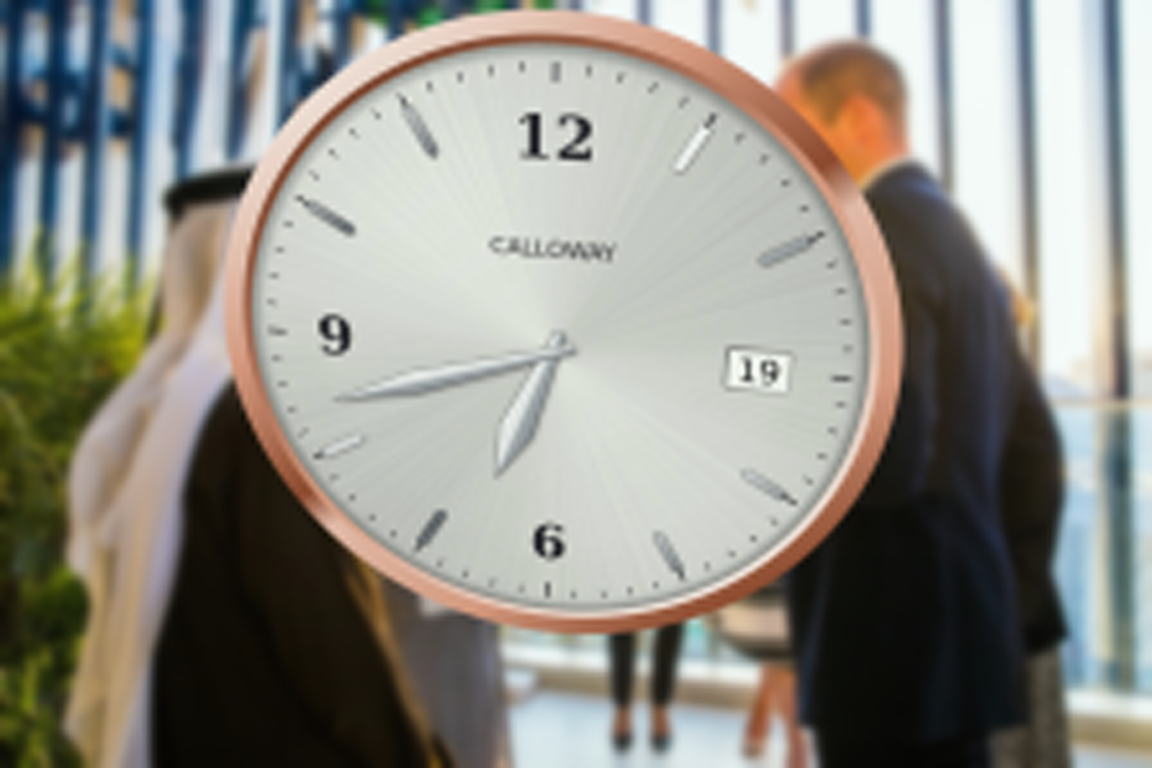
6:42
